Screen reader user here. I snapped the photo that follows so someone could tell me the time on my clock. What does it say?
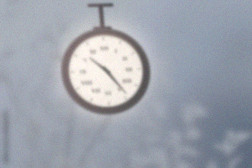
10:24
